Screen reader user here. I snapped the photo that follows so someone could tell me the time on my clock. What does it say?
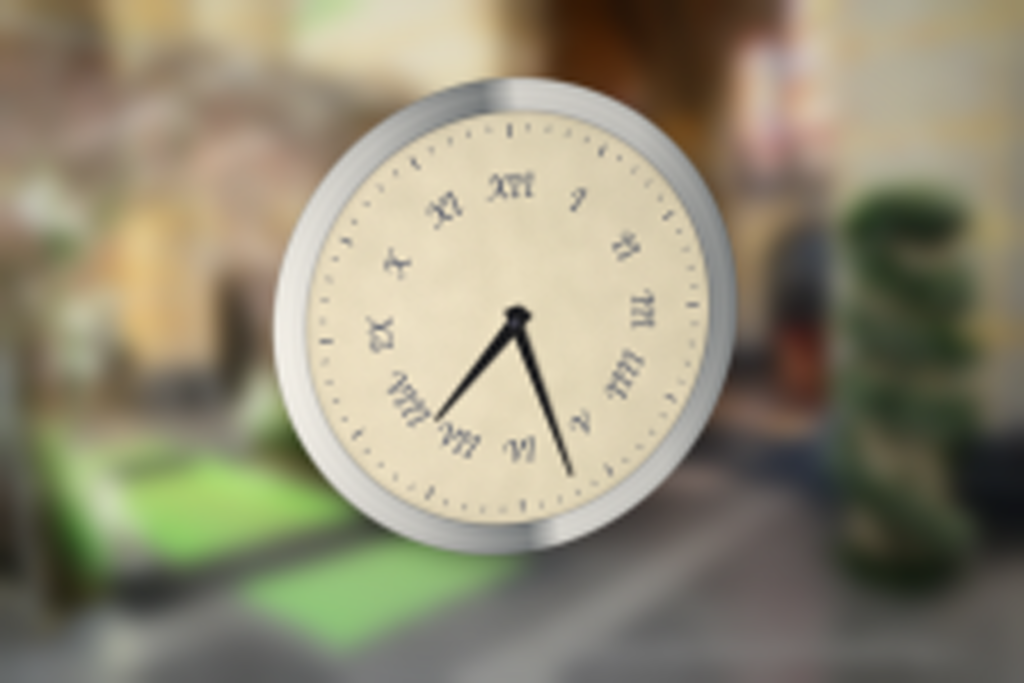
7:27
